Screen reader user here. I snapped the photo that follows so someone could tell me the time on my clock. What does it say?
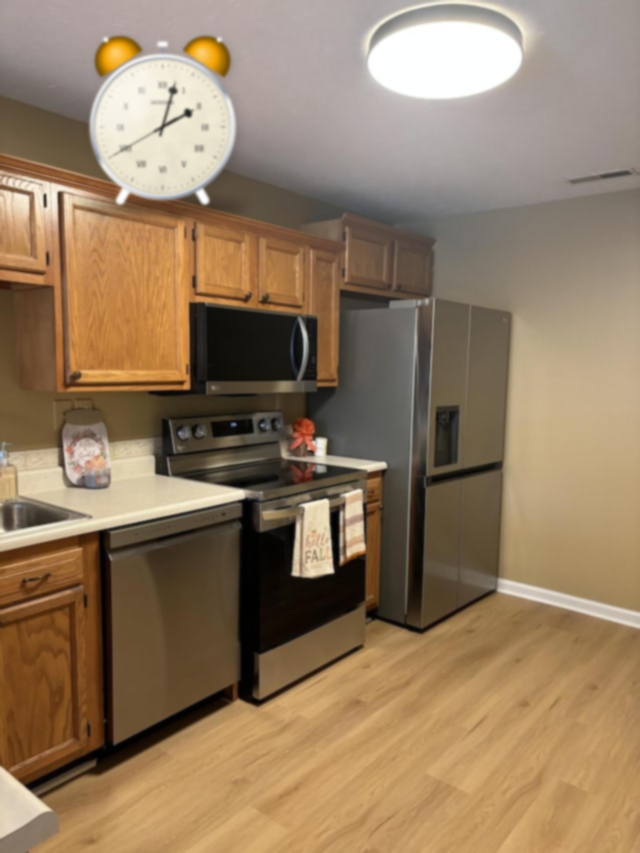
2:02:40
